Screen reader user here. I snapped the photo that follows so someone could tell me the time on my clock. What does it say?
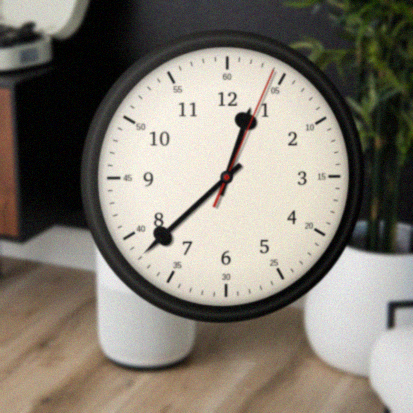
12:38:04
